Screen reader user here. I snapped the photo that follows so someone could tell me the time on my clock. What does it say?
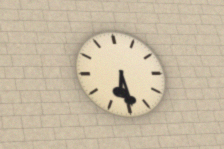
6:29
